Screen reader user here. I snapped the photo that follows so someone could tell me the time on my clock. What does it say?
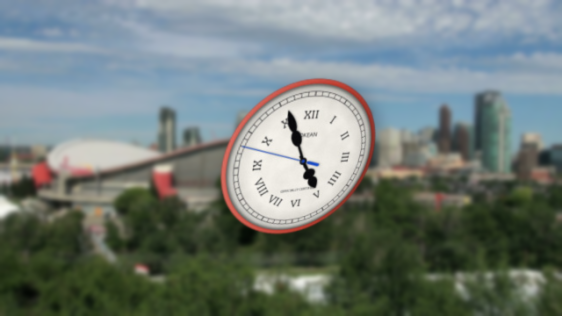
4:55:48
